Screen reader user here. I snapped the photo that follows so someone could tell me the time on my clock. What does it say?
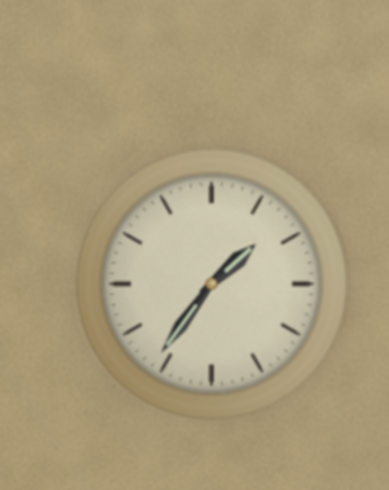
1:36
